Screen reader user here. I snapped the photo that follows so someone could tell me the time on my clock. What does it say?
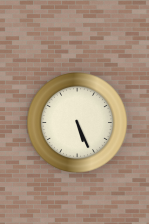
5:26
